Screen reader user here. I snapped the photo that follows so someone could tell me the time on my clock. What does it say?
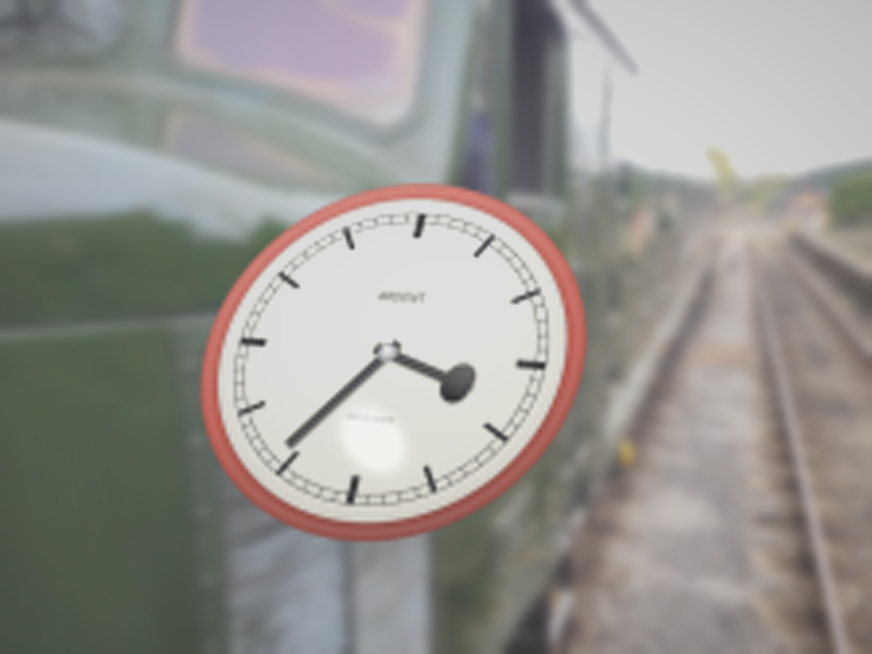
3:36
